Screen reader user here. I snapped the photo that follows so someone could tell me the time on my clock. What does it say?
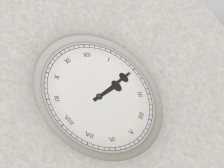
2:10
